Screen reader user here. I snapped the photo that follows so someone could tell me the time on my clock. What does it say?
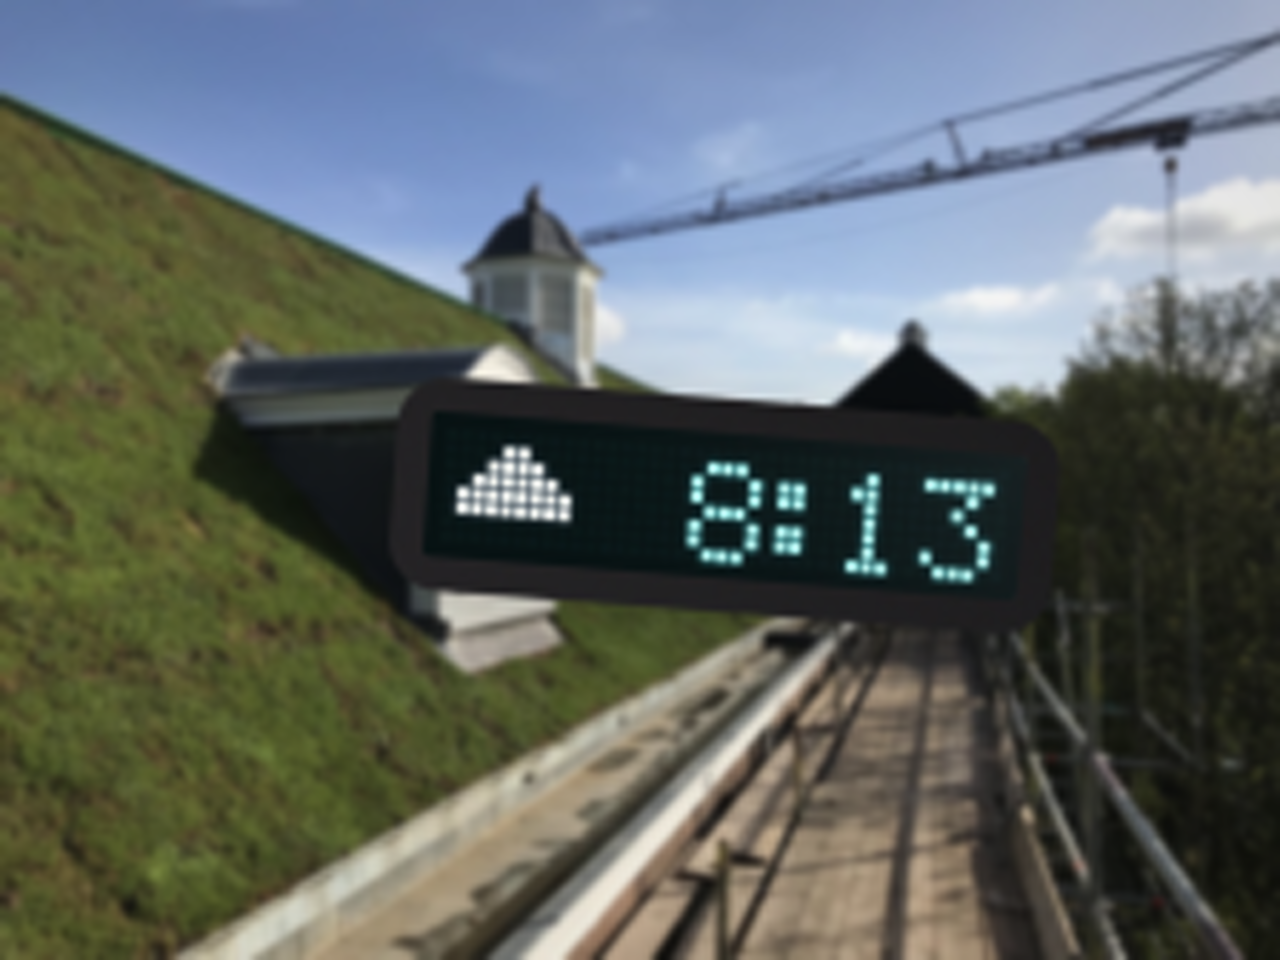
8:13
